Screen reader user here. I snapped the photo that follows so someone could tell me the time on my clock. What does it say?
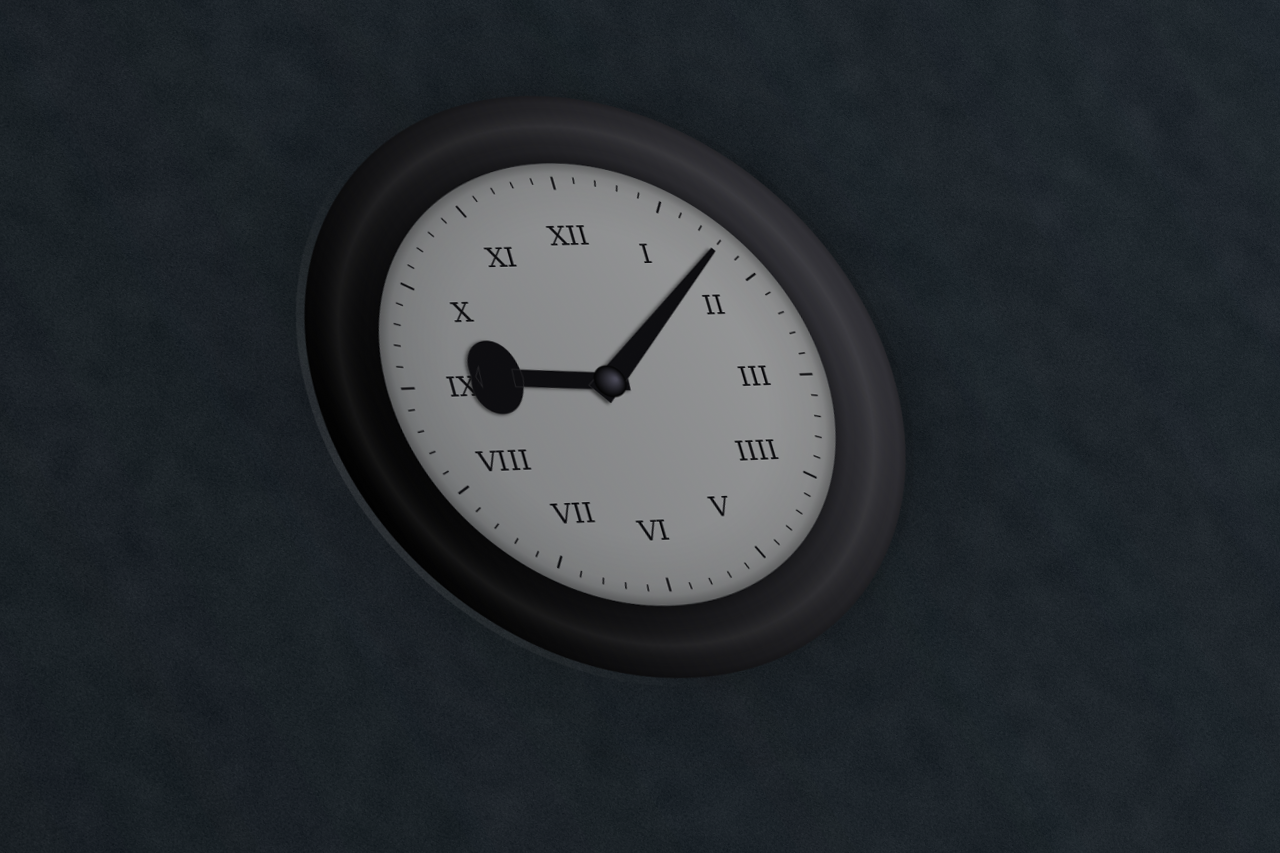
9:08
